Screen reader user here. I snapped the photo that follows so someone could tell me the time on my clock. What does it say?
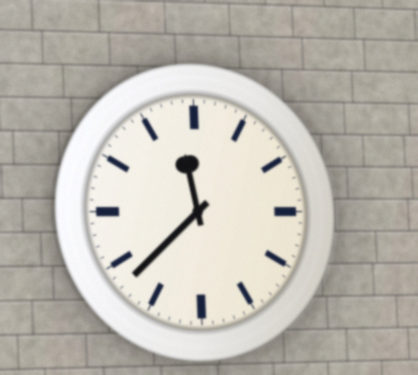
11:38
